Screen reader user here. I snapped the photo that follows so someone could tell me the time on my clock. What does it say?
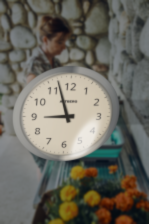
8:57
